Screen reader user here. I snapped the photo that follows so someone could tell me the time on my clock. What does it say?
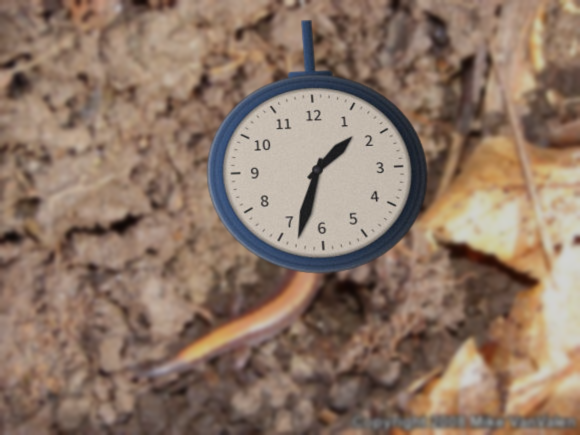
1:33
